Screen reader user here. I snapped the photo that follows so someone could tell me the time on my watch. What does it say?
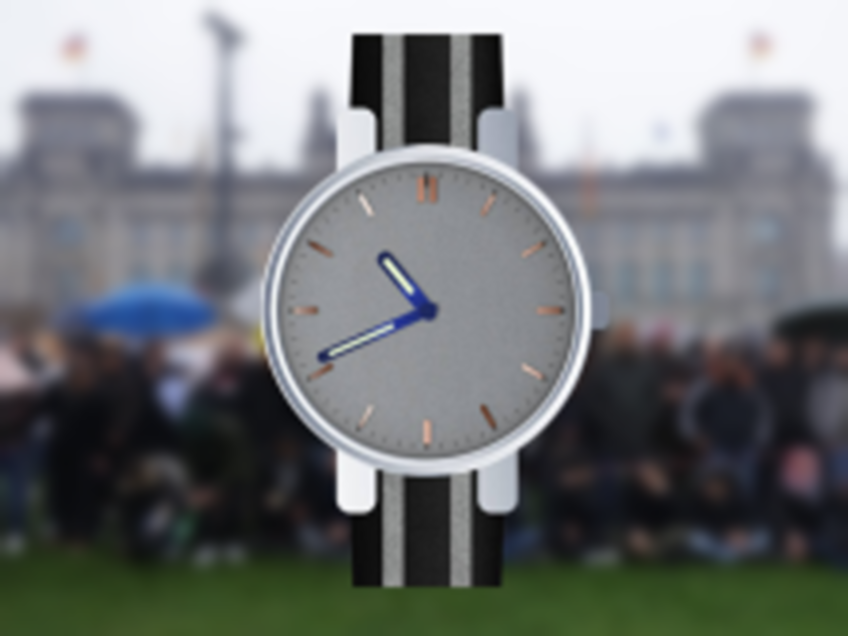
10:41
